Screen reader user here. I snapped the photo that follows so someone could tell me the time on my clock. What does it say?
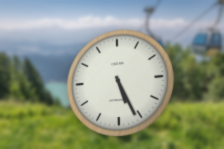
5:26
